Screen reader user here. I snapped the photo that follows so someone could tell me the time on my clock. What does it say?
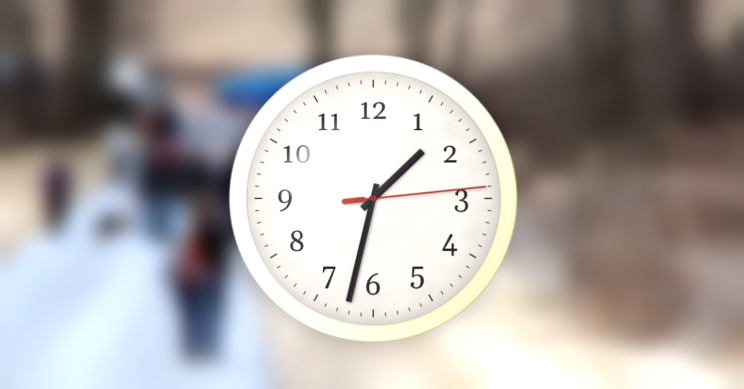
1:32:14
